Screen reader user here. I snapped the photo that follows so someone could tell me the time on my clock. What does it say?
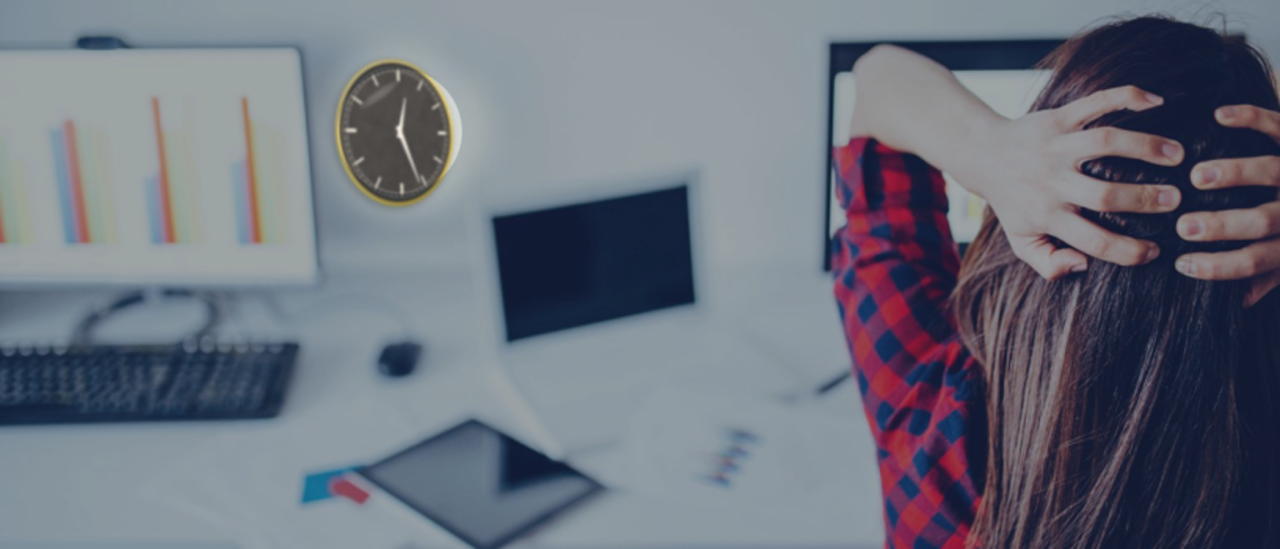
12:26
